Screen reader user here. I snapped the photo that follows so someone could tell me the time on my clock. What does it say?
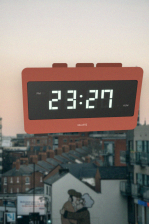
23:27
